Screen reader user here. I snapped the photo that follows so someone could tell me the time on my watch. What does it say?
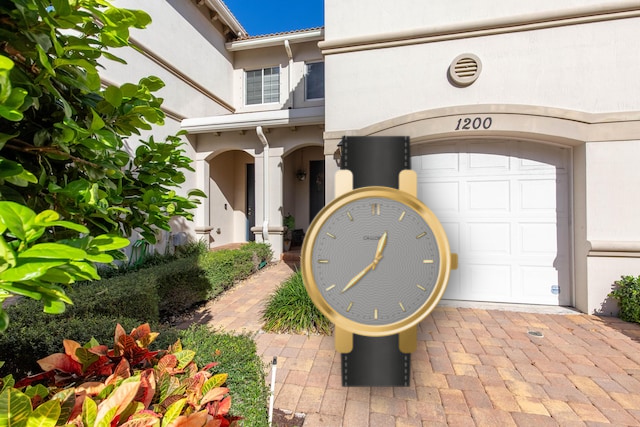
12:38
